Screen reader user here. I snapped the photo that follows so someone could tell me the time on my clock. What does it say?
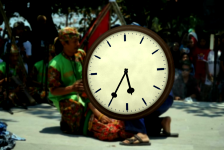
5:35
